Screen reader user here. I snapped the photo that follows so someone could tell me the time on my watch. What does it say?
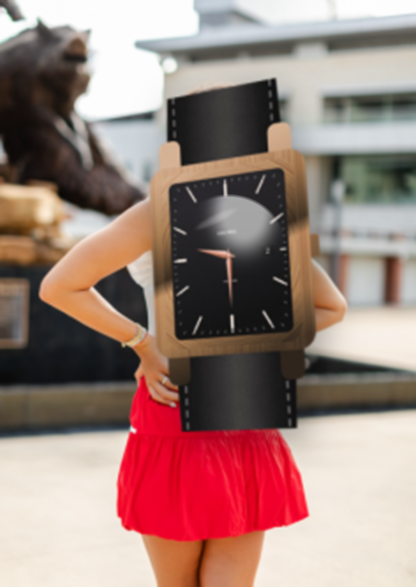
9:30
